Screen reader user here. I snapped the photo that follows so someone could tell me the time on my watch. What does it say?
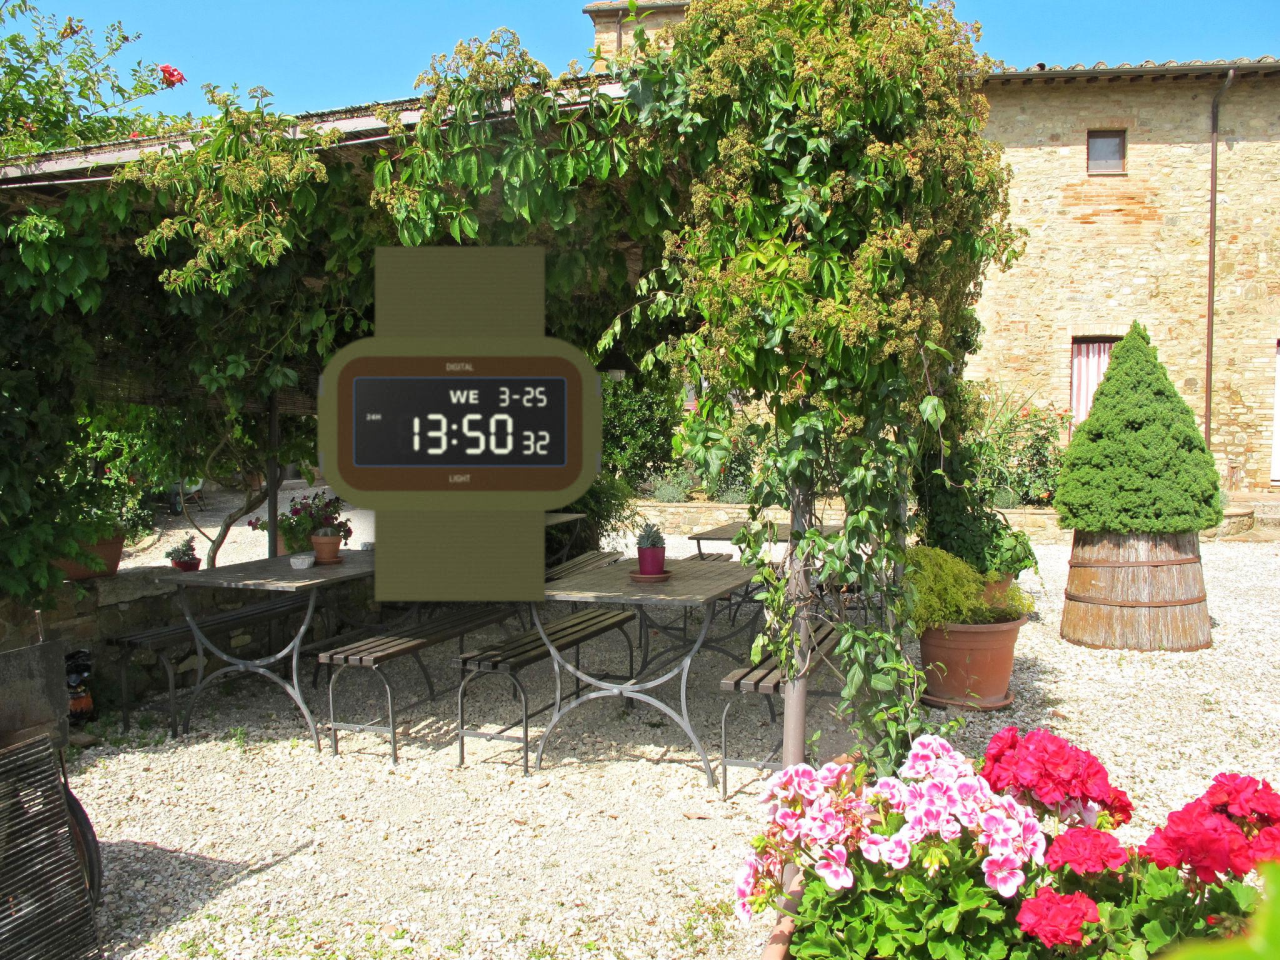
13:50:32
